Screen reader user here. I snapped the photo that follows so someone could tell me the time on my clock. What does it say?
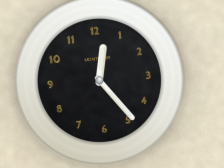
12:24
